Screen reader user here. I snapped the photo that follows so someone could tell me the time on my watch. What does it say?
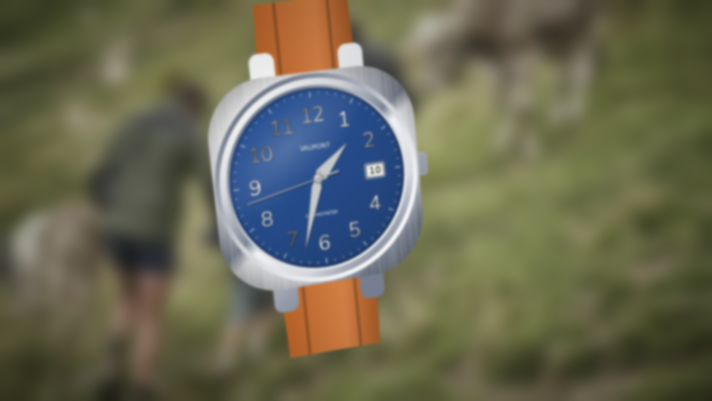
1:32:43
